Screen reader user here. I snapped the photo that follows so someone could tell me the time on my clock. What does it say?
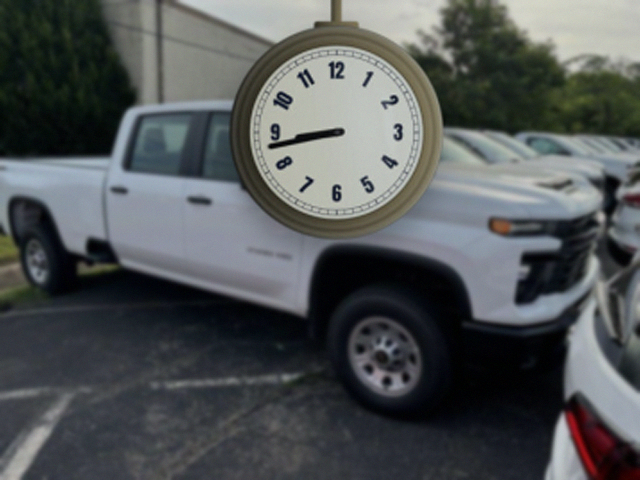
8:43
